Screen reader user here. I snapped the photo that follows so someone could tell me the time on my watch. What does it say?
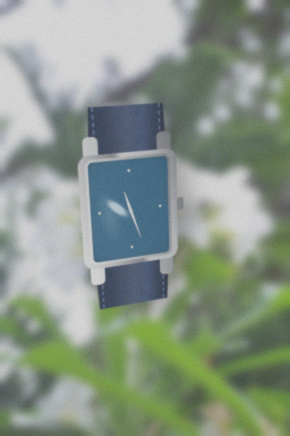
11:27
